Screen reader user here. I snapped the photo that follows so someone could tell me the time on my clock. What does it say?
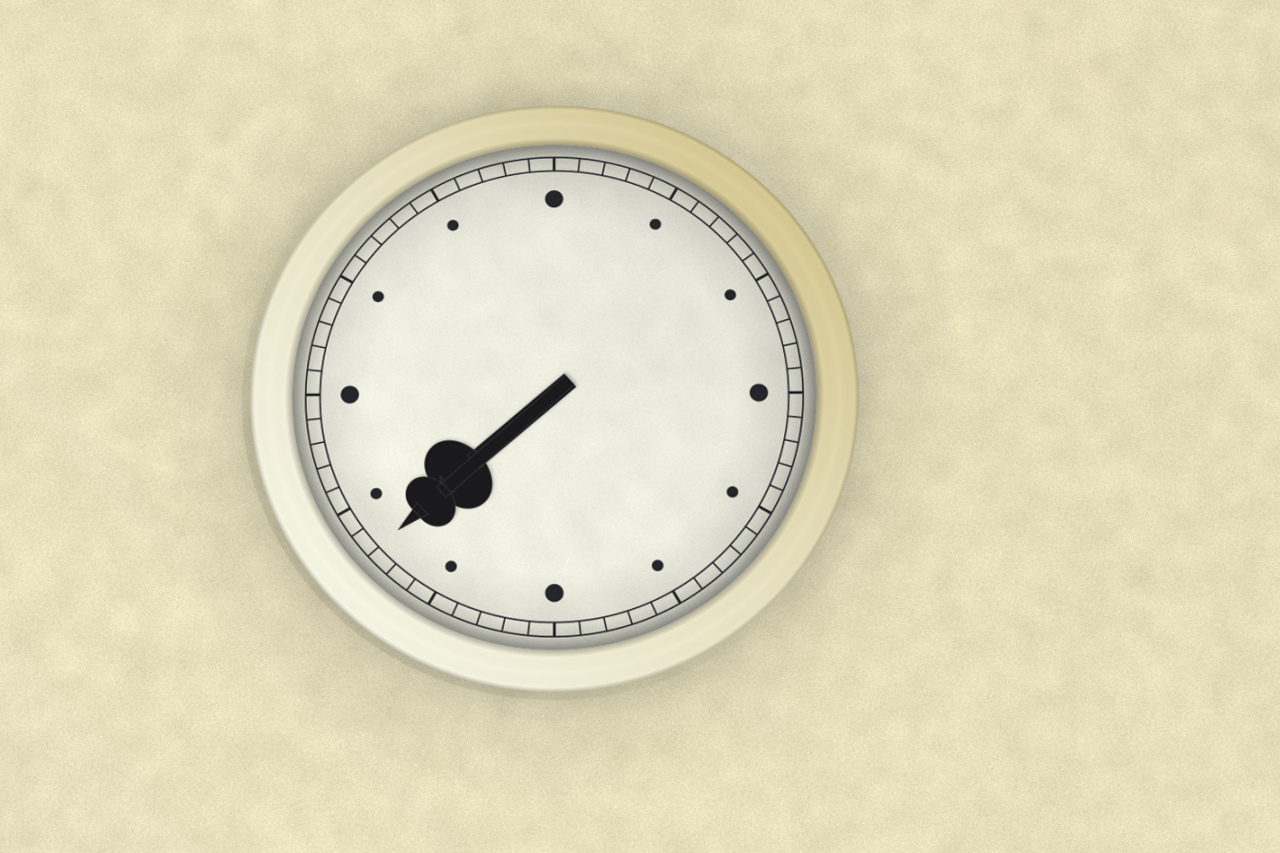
7:38
